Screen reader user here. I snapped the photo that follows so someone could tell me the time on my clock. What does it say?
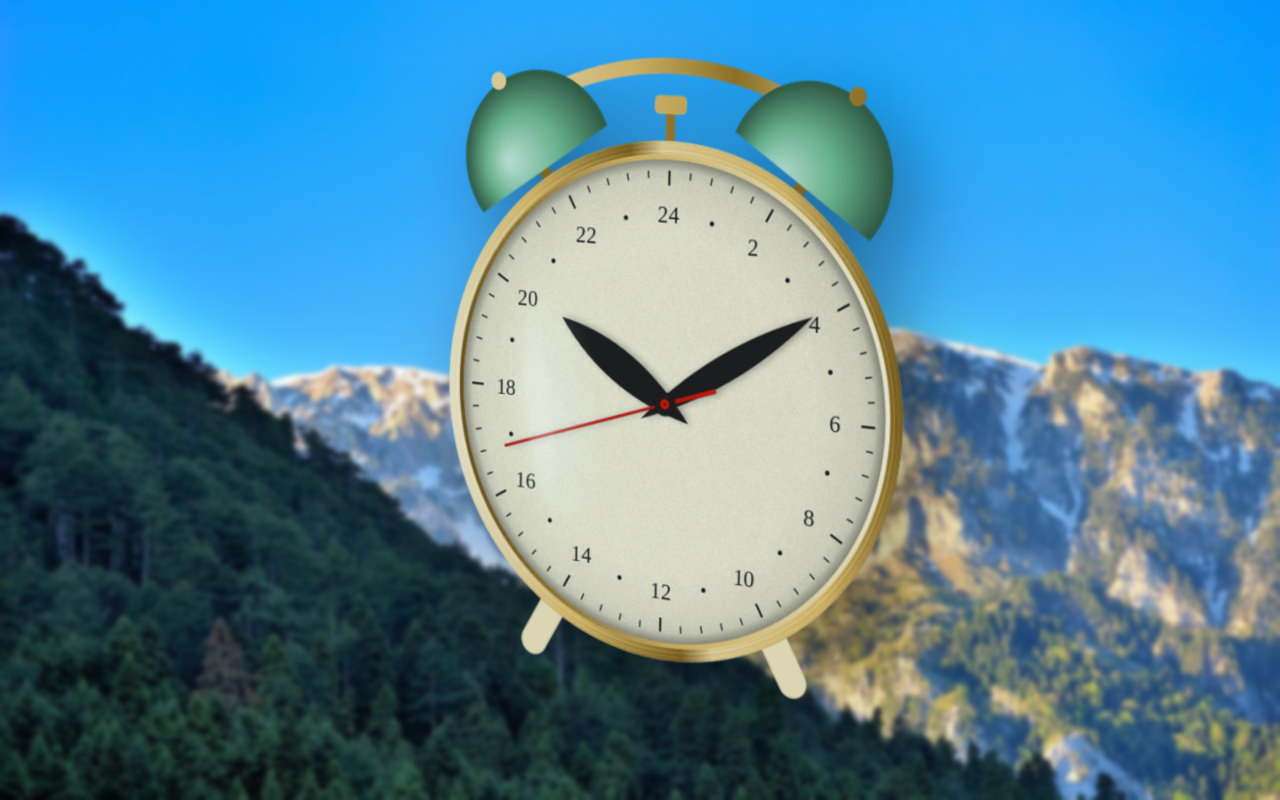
20:09:42
